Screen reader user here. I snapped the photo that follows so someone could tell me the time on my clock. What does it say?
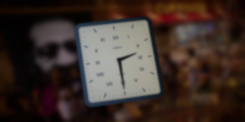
2:30
